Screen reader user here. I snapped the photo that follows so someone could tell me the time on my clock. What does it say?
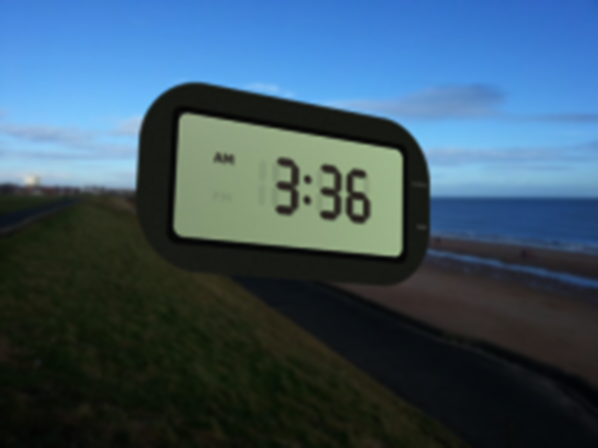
3:36
